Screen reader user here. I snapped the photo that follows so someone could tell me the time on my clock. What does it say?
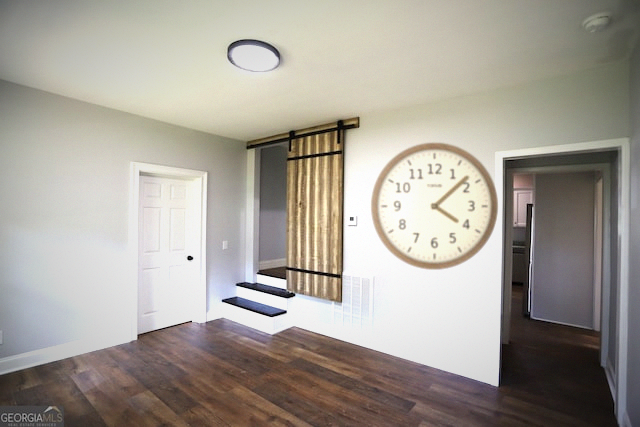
4:08
